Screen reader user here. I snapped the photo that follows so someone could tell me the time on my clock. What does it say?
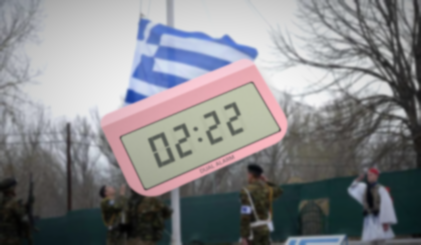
2:22
